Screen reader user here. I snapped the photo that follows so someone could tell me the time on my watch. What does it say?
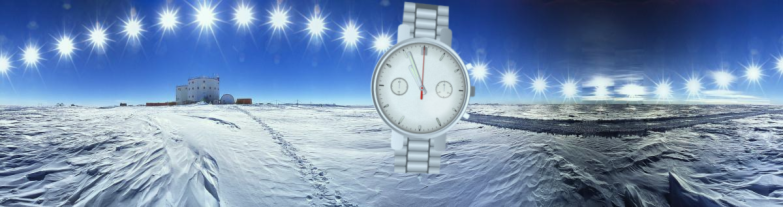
10:56
